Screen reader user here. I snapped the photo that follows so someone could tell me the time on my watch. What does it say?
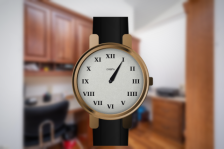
1:05
